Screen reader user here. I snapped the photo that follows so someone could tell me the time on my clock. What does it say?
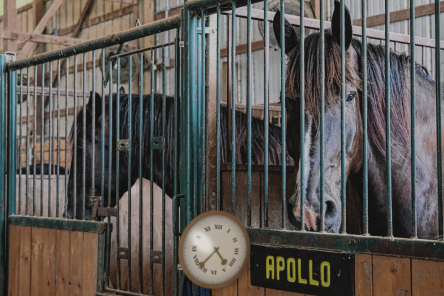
4:37
